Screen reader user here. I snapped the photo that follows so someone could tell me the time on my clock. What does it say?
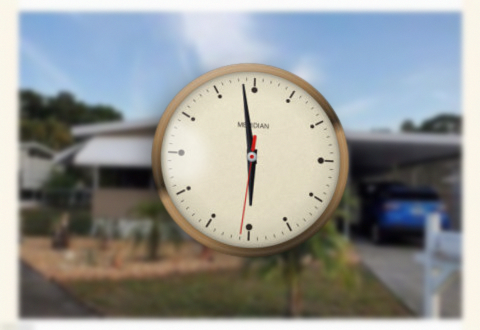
5:58:31
